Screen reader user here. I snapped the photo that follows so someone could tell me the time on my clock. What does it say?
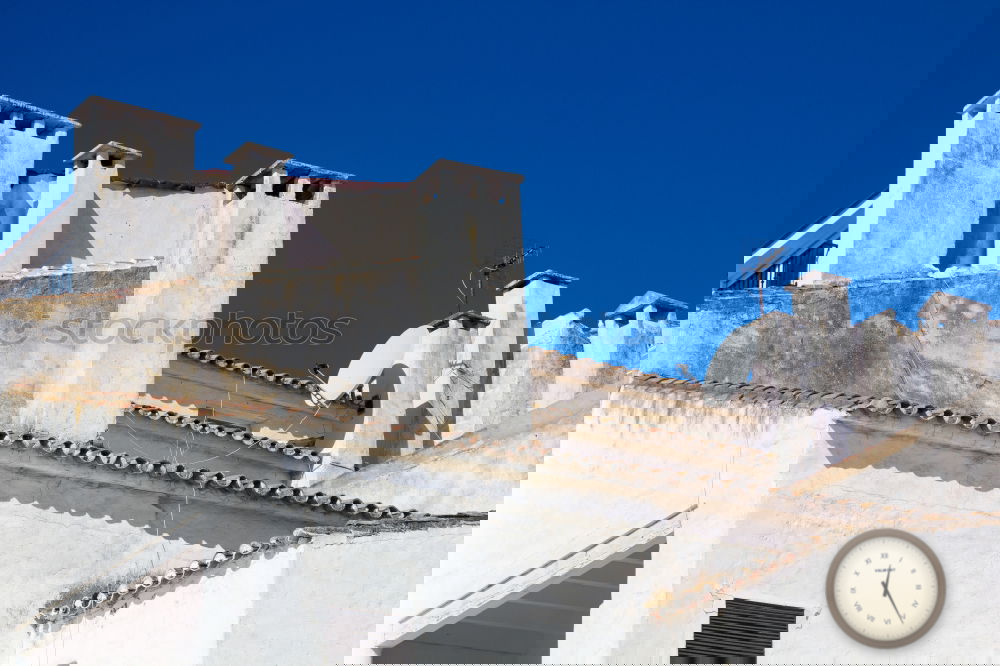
12:26
